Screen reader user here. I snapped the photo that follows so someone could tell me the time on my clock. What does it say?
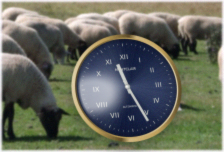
11:26
